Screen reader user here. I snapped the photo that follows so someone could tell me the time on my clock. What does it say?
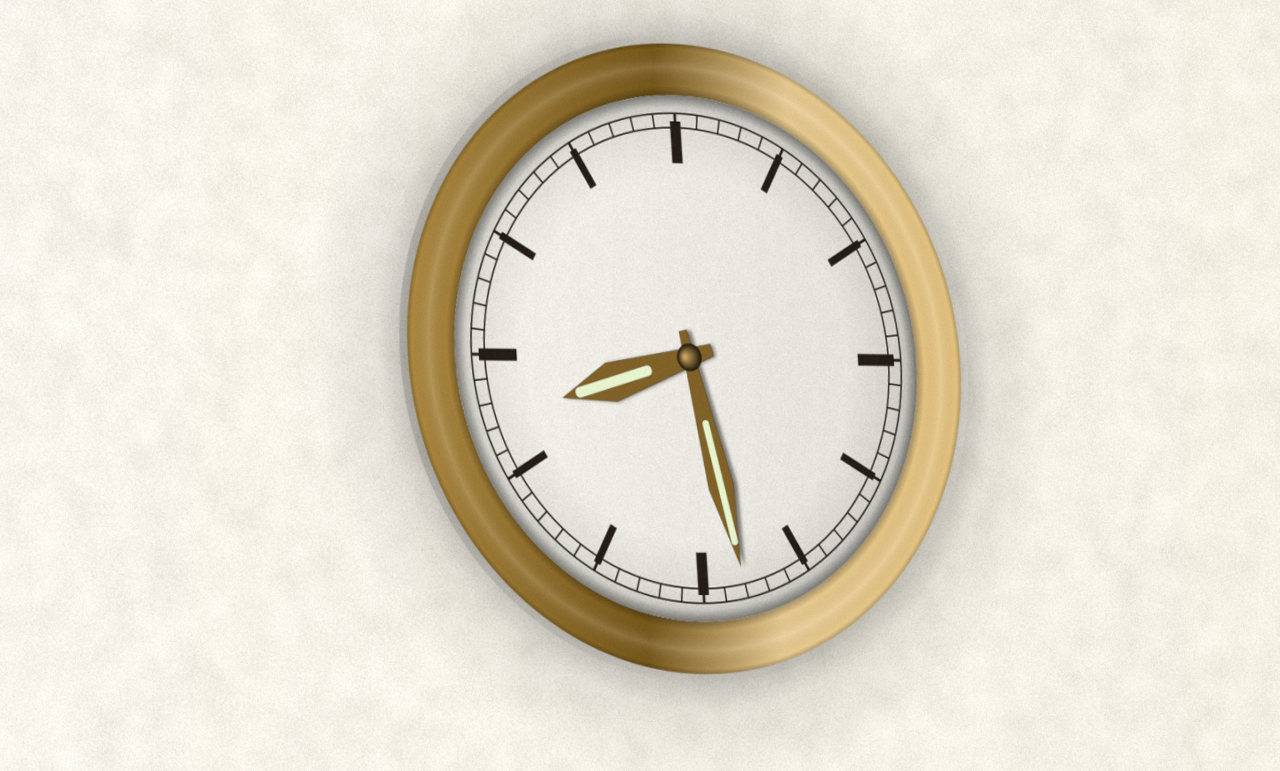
8:28
